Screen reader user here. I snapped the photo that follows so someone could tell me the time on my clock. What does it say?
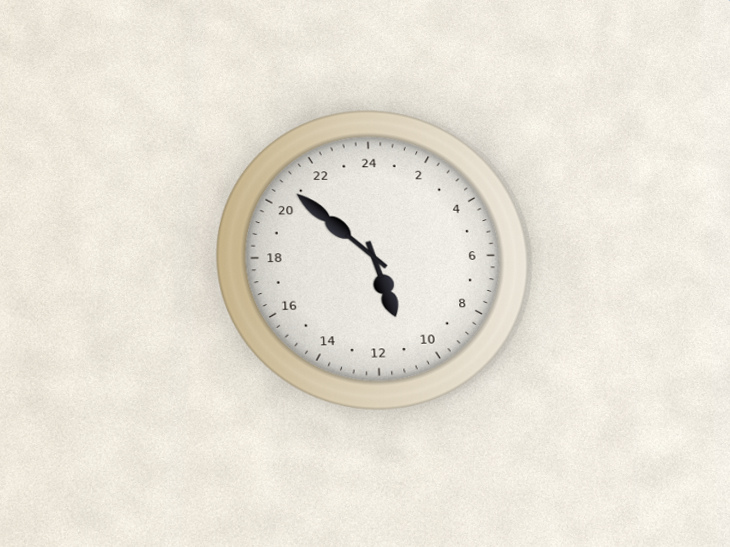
10:52
